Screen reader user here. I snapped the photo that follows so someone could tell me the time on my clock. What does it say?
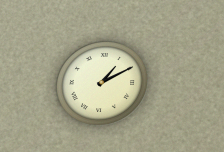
1:10
